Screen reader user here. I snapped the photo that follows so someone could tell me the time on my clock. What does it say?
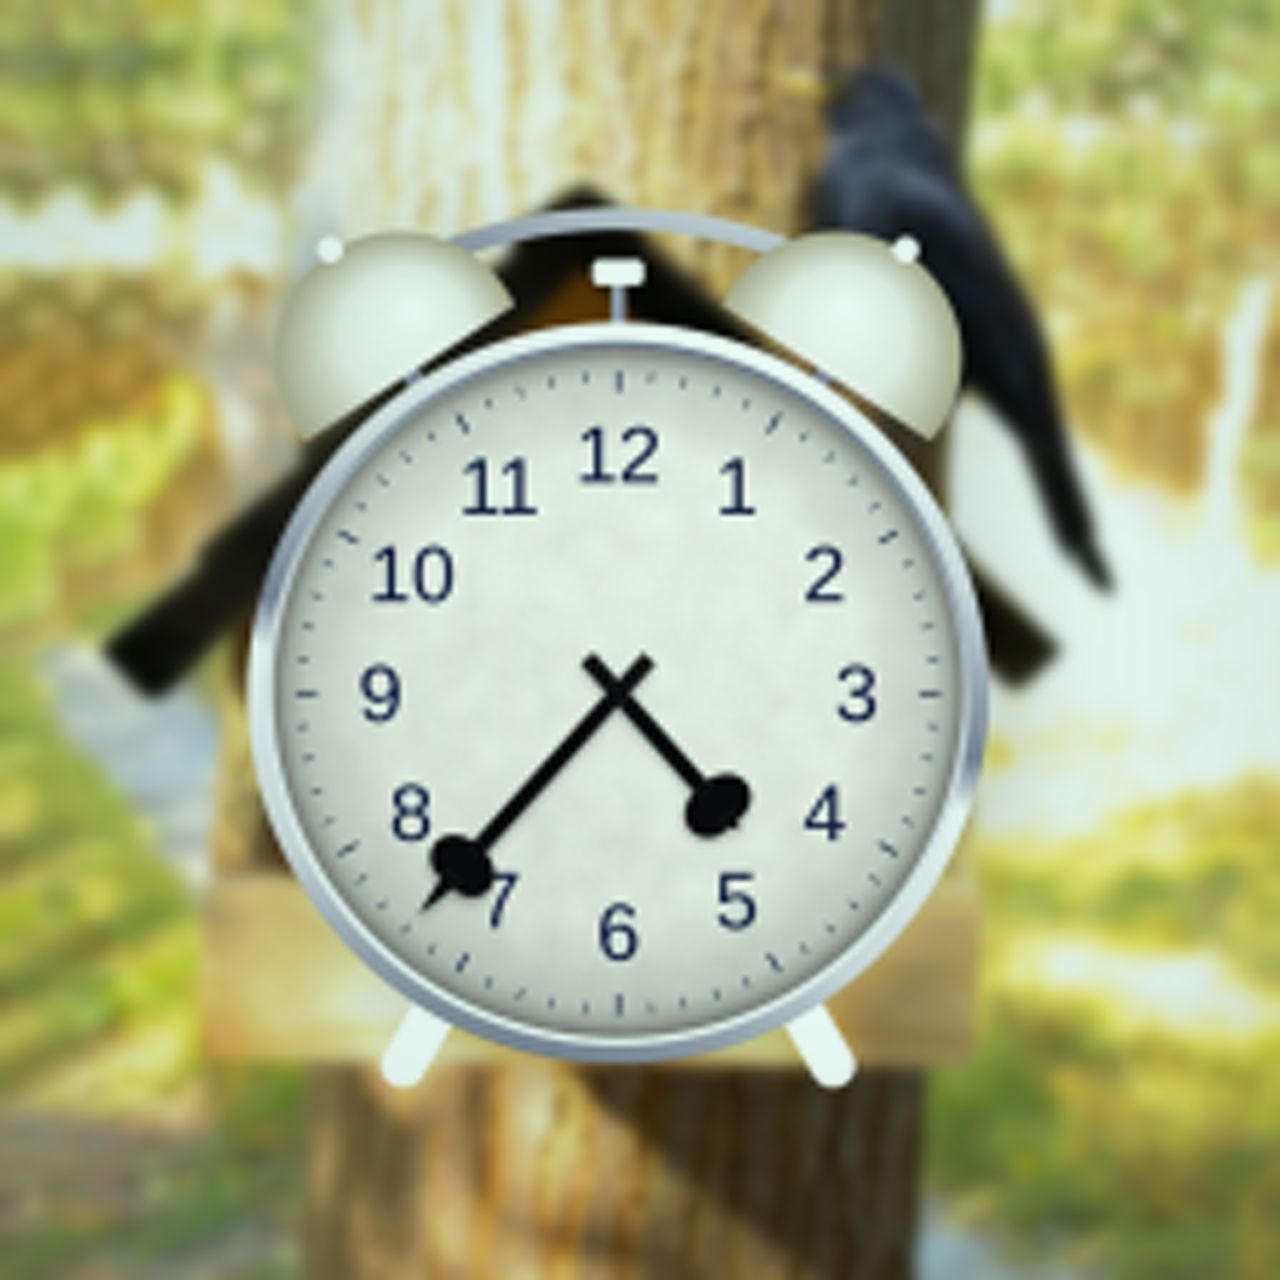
4:37
